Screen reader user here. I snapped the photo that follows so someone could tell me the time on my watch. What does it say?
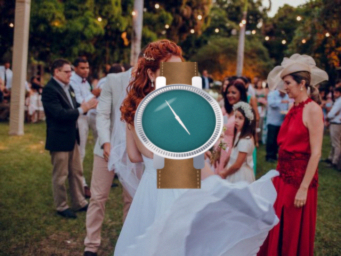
4:55
